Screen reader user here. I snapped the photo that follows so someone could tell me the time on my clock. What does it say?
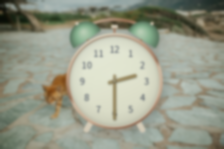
2:30
